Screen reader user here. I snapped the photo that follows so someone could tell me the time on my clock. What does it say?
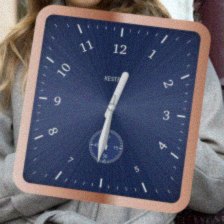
12:31
